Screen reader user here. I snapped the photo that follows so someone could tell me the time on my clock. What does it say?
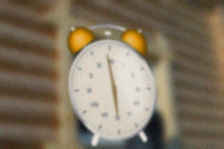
5:59
